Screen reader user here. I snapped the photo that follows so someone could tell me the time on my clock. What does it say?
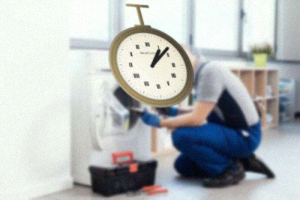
1:08
